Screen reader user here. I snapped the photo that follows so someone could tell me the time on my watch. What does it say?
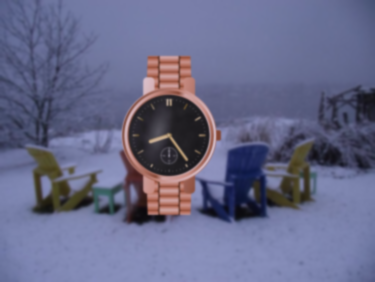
8:24
